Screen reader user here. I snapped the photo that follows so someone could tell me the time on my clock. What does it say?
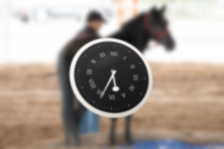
5:34
